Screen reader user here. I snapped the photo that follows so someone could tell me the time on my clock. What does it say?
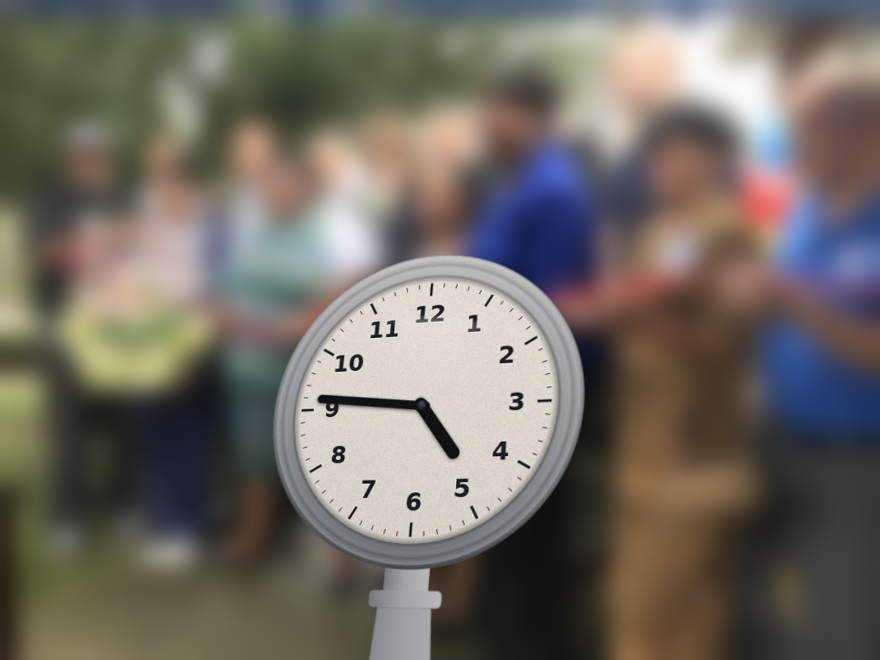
4:46
